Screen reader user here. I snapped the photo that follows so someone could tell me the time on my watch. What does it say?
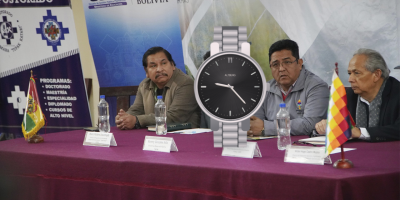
9:23
